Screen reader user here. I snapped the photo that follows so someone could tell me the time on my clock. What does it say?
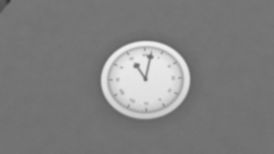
11:02
